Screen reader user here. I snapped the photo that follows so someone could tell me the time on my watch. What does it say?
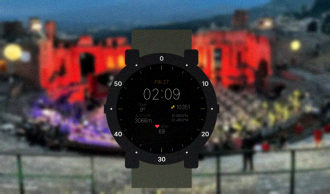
2:09
